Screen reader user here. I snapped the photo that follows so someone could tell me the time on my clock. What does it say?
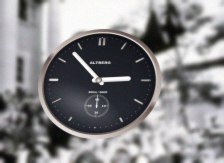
2:53
